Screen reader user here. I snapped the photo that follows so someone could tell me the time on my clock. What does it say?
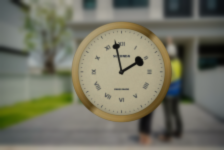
1:58
